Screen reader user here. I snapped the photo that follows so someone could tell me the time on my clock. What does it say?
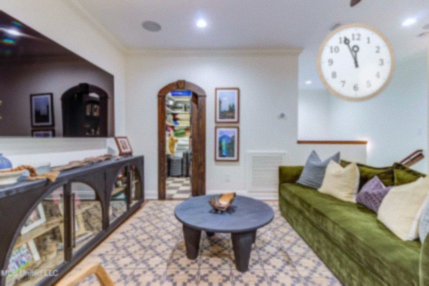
11:56
